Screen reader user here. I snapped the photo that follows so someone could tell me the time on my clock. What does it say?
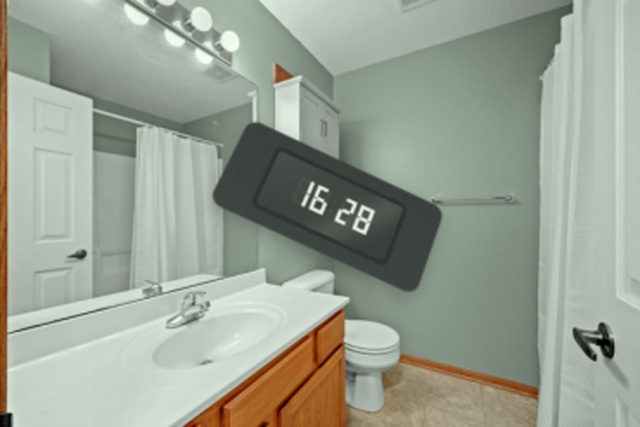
16:28
